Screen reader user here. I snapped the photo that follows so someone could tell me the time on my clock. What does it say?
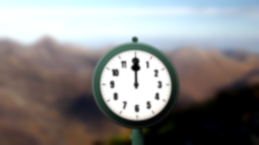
12:00
